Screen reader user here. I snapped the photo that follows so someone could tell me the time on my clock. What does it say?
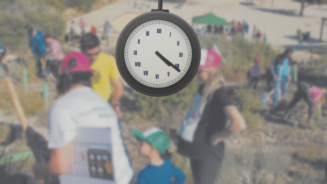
4:21
